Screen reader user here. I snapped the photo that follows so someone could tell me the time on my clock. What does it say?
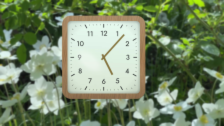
5:07
